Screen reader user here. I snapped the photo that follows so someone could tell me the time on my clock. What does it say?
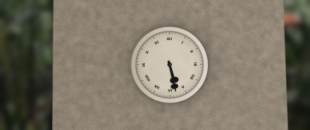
5:28
